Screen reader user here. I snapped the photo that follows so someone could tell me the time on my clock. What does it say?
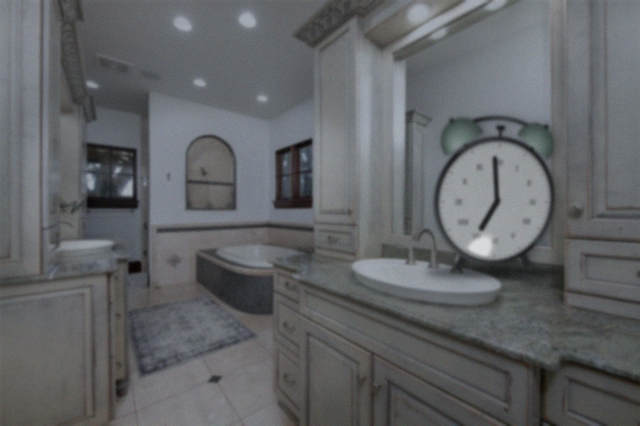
6:59
